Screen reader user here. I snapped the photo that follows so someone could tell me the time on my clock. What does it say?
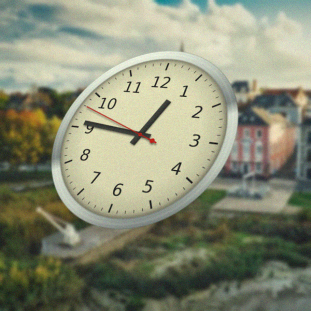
12:45:48
